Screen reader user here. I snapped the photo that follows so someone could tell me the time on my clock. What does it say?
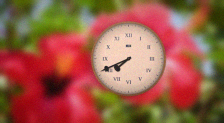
7:41
